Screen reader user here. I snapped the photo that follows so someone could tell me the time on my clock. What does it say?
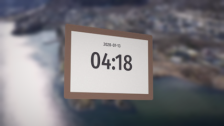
4:18
